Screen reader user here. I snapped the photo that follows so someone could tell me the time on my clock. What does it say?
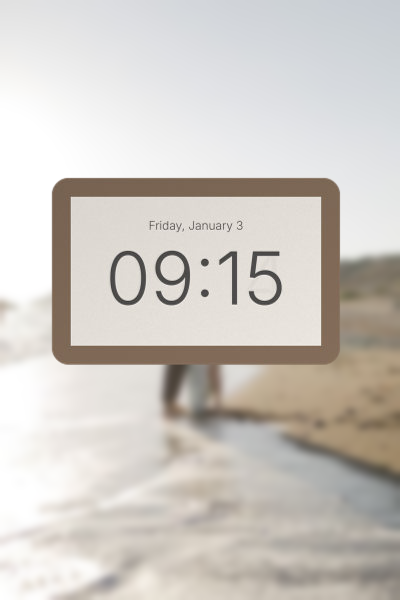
9:15
